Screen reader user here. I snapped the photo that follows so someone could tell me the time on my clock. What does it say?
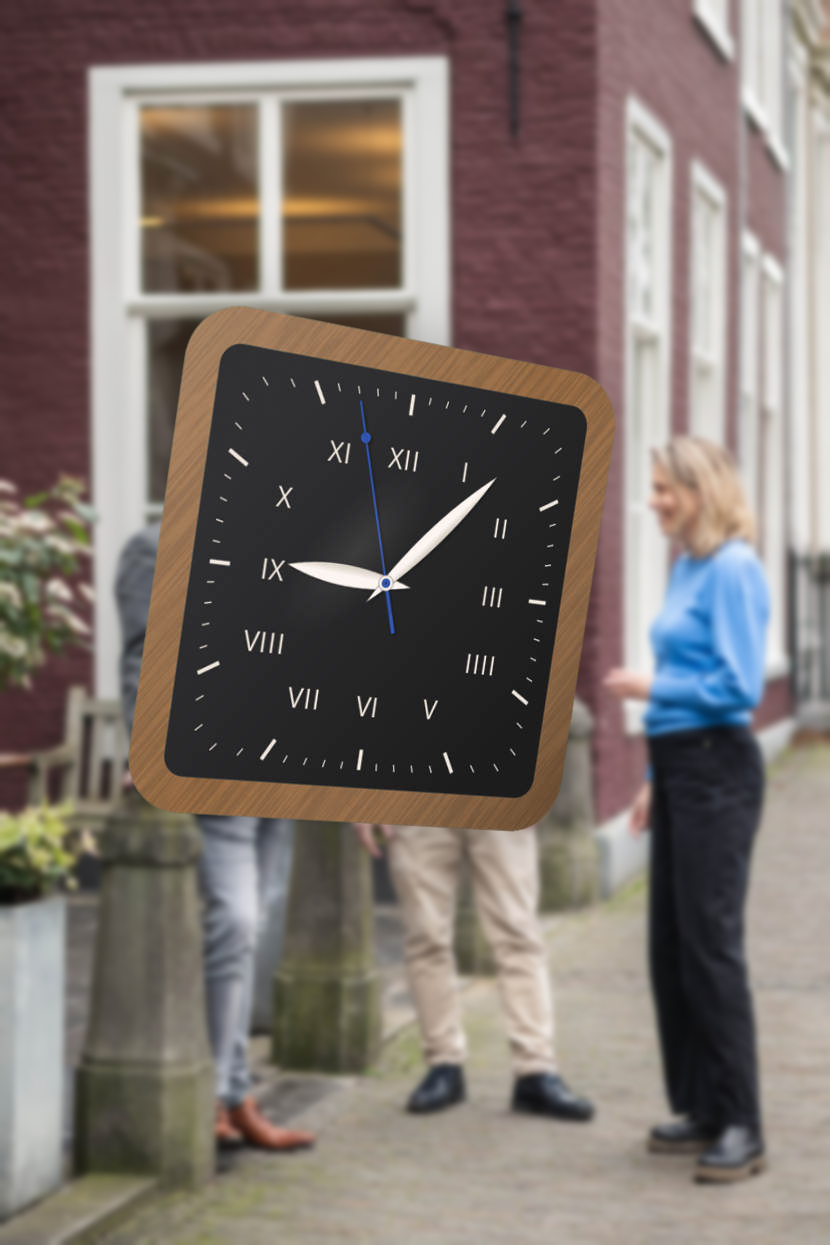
9:06:57
